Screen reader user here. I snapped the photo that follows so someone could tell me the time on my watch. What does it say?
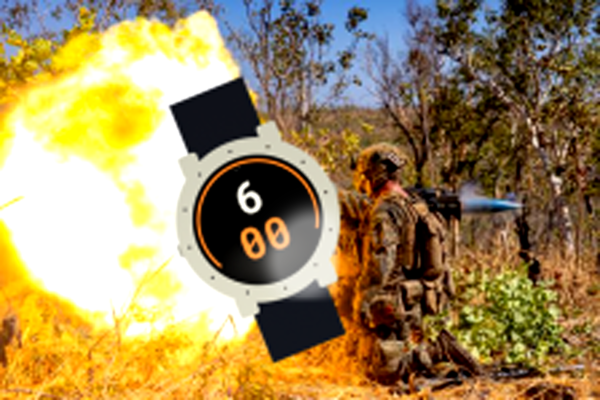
6:00
